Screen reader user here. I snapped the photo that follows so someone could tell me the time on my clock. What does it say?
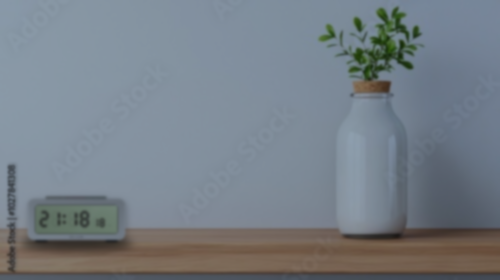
21:18
